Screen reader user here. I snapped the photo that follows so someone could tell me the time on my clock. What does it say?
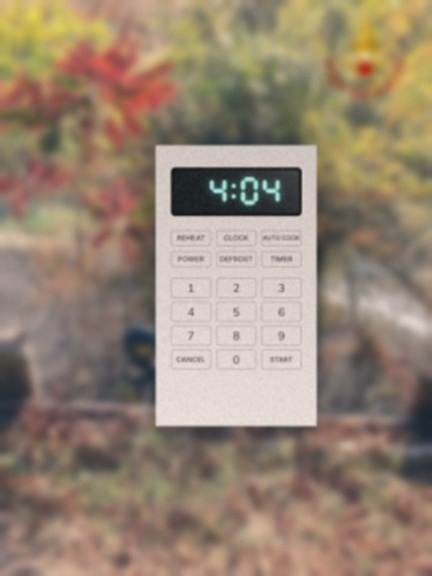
4:04
